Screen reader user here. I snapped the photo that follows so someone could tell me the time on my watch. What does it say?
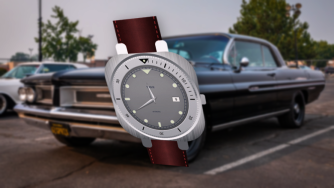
11:40
